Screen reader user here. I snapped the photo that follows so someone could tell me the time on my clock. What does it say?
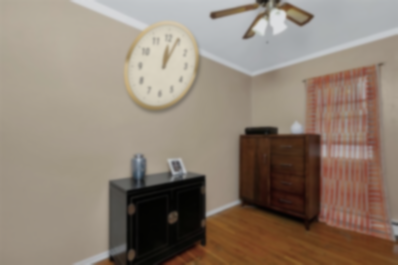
12:04
